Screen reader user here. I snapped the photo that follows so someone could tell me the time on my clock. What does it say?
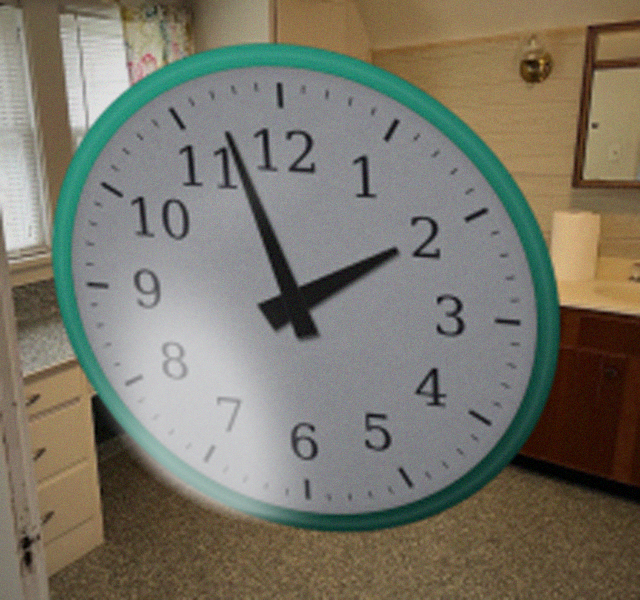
1:57
